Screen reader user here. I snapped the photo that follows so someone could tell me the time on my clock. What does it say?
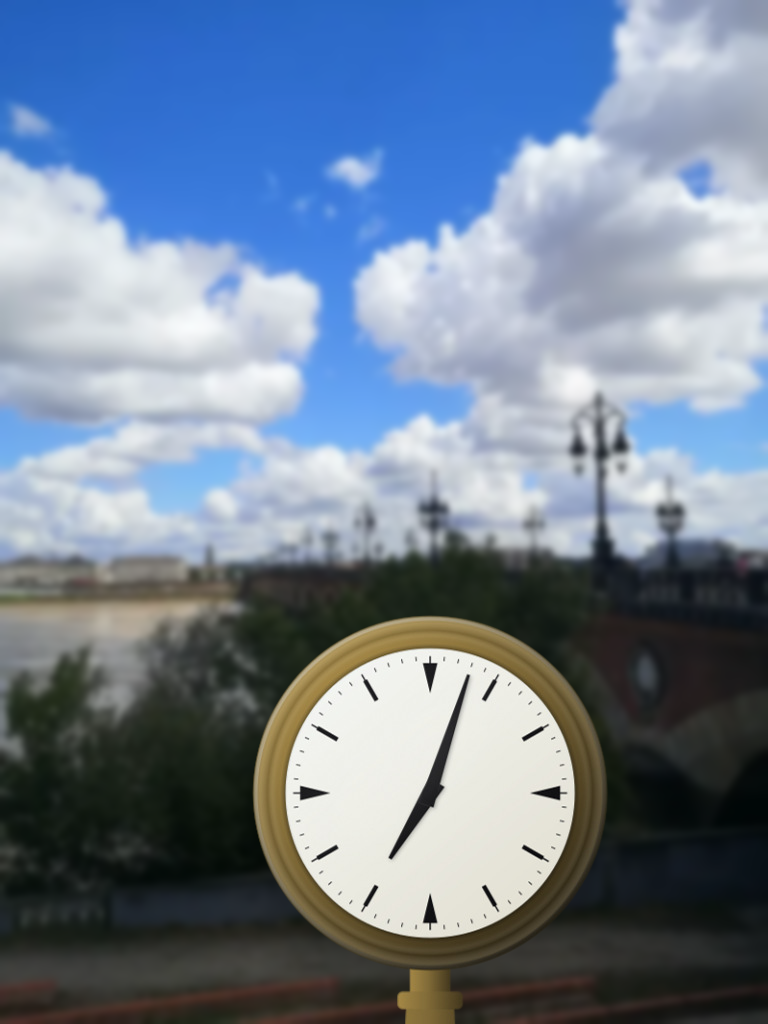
7:03
